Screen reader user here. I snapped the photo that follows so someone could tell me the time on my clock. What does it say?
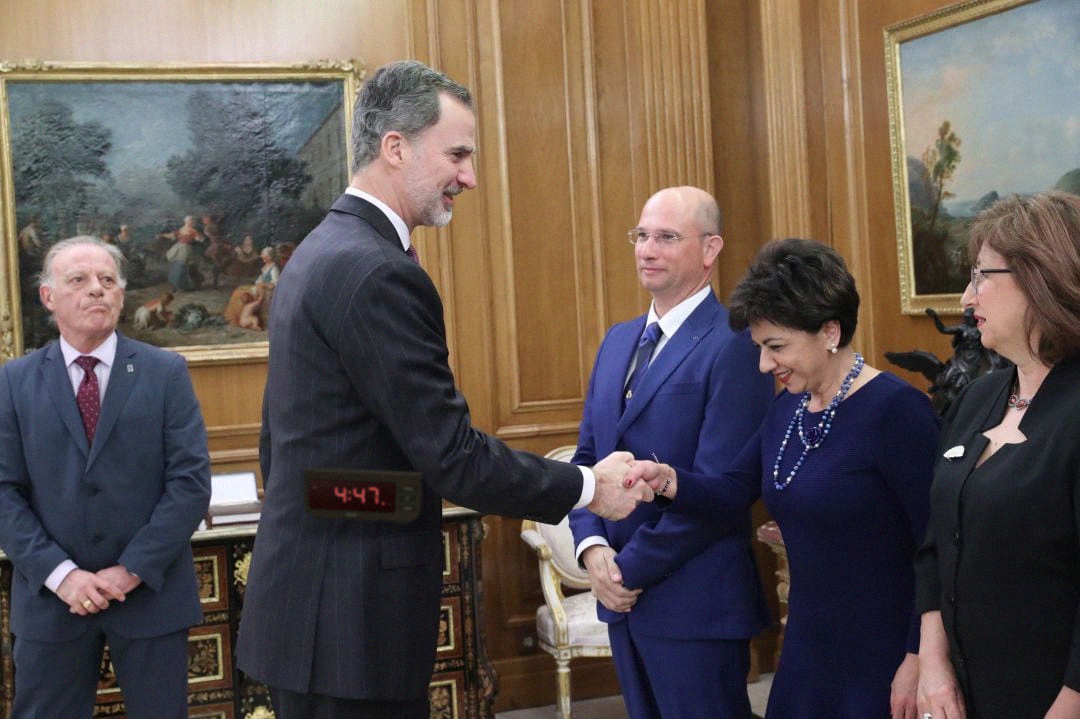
4:47
